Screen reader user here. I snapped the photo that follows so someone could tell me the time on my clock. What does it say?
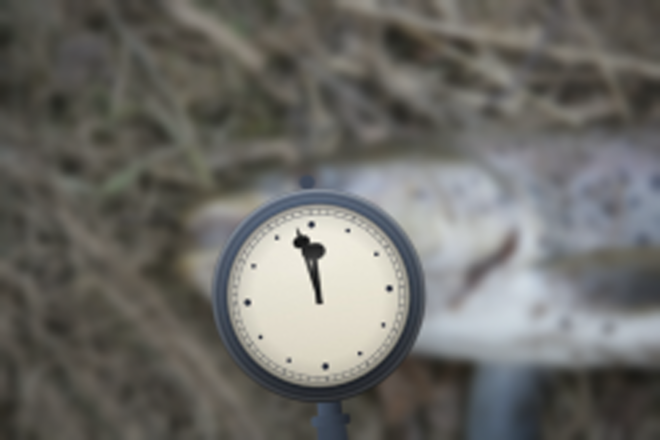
11:58
